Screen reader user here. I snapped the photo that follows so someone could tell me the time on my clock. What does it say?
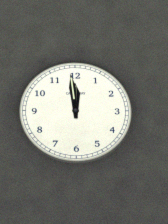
11:59
